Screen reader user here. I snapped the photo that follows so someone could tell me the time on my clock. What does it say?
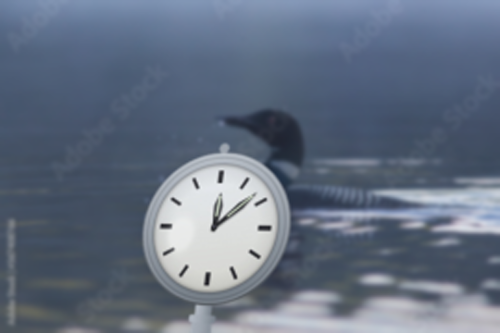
12:08
